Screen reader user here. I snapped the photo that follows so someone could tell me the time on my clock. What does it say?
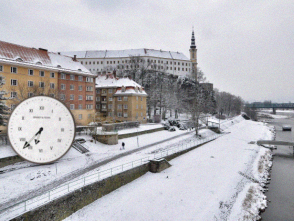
6:37
